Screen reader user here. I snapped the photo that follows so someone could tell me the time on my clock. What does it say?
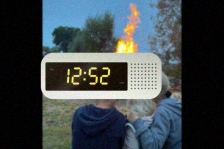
12:52
